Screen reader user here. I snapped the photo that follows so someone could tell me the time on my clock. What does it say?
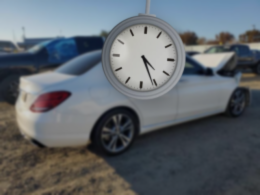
4:26
